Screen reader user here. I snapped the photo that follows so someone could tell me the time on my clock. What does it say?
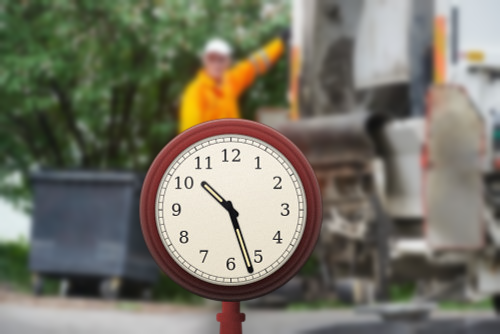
10:27
